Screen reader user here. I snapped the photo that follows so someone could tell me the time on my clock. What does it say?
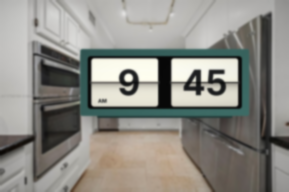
9:45
